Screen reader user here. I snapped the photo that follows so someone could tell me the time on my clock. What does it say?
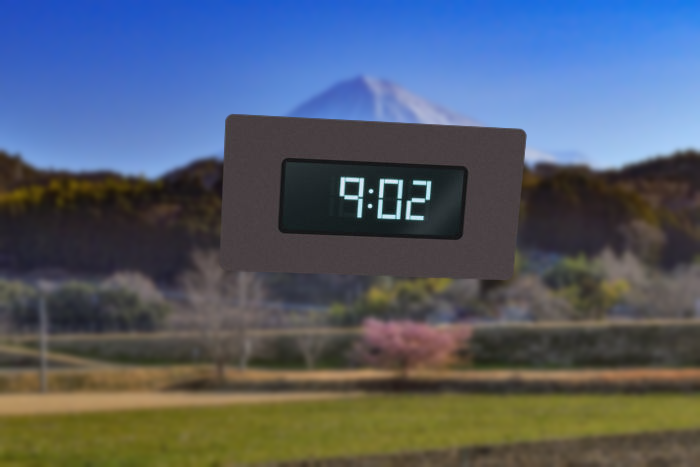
9:02
